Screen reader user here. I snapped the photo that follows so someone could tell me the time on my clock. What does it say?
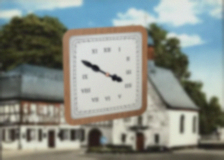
3:50
